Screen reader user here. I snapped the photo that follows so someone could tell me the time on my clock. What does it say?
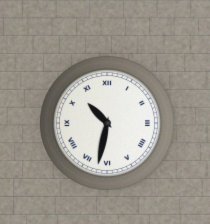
10:32
